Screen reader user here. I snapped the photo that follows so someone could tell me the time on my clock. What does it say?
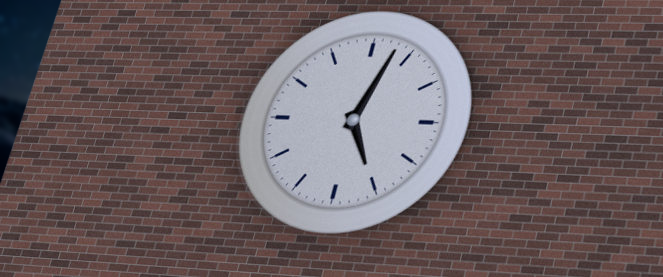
5:03
